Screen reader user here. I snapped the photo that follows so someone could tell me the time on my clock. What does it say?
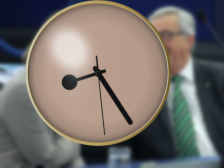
8:24:29
